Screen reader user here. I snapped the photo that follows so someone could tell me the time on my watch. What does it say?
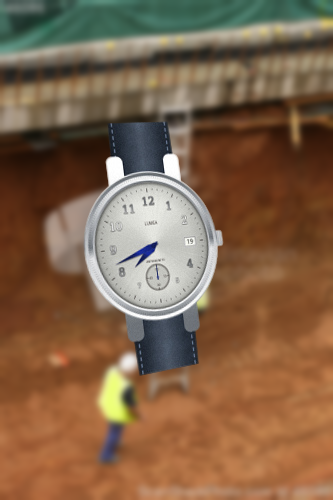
7:42
